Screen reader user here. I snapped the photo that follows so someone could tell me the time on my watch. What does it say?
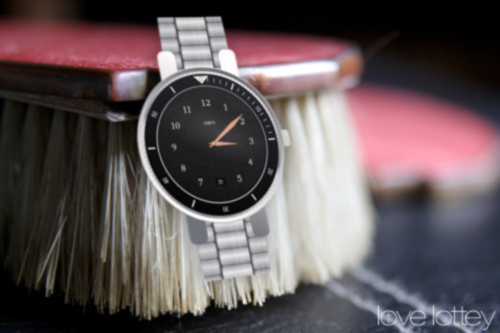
3:09
